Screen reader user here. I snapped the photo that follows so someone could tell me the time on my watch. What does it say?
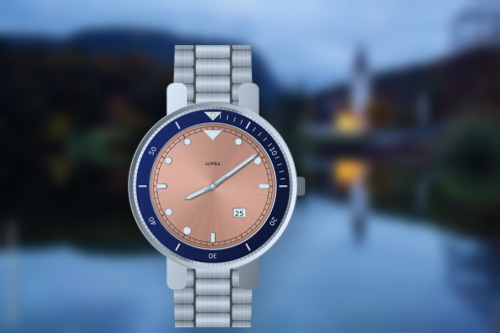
8:09
